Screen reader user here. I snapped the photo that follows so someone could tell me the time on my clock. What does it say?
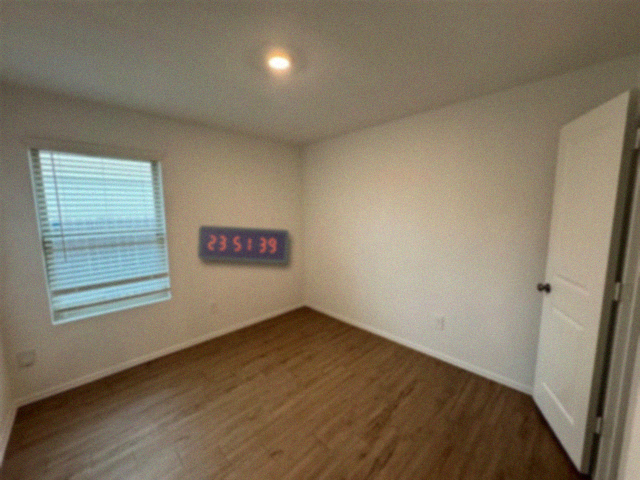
23:51:39
